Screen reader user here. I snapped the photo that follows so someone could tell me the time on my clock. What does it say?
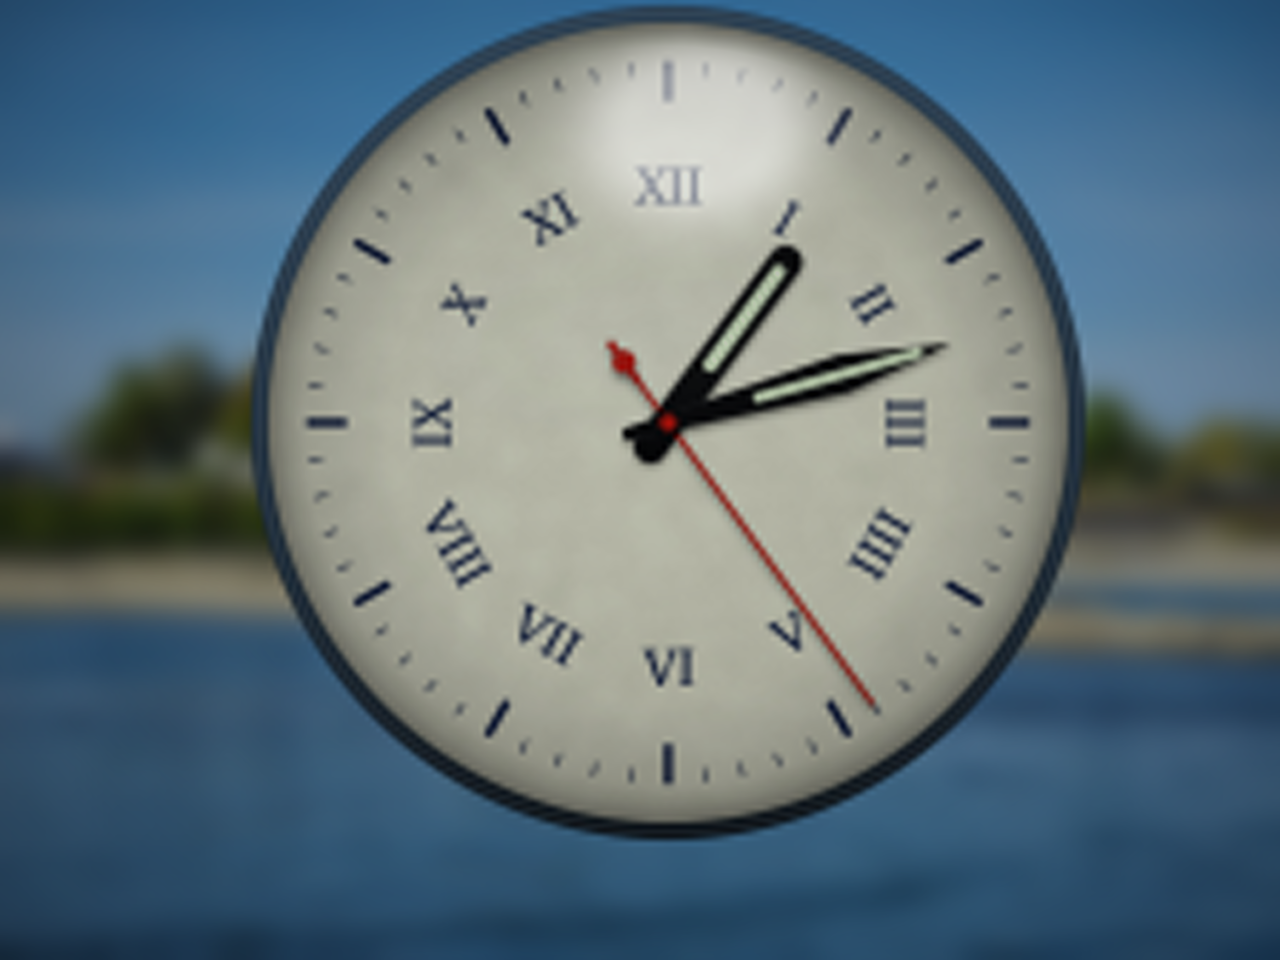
1:12:24
